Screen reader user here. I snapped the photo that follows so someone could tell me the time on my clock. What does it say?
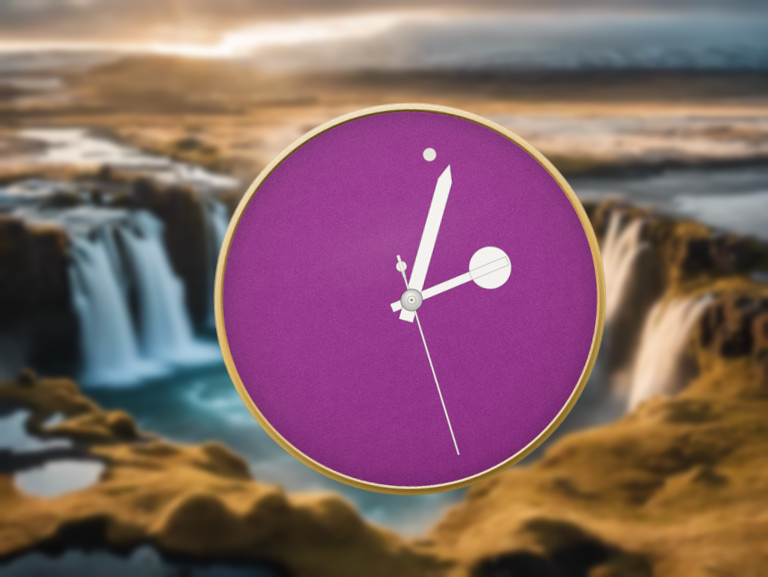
2:01:26
